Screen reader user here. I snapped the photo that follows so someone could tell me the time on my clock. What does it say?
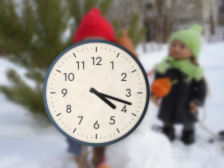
4:18
